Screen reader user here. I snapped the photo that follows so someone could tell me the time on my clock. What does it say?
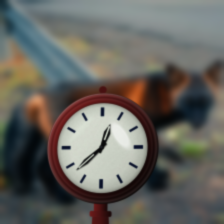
12:38
